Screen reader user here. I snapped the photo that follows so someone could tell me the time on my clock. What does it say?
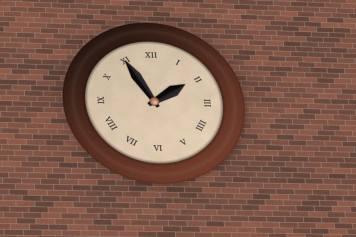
1:55
